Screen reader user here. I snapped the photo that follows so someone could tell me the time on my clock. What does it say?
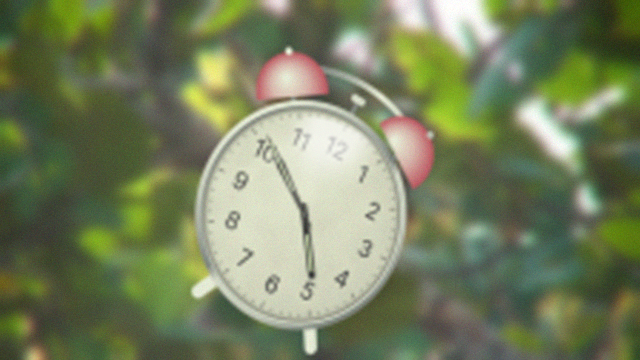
4:51
